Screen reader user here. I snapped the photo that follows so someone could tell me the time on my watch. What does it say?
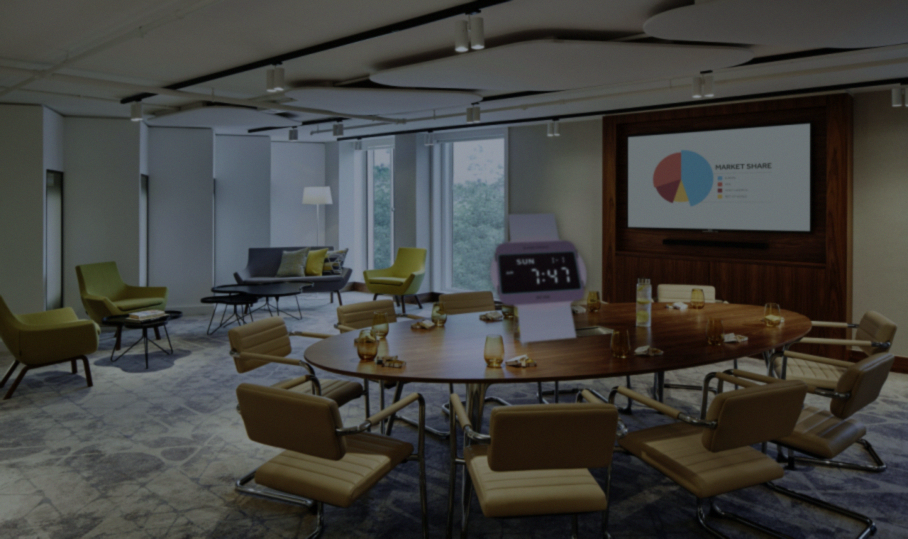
7:47
